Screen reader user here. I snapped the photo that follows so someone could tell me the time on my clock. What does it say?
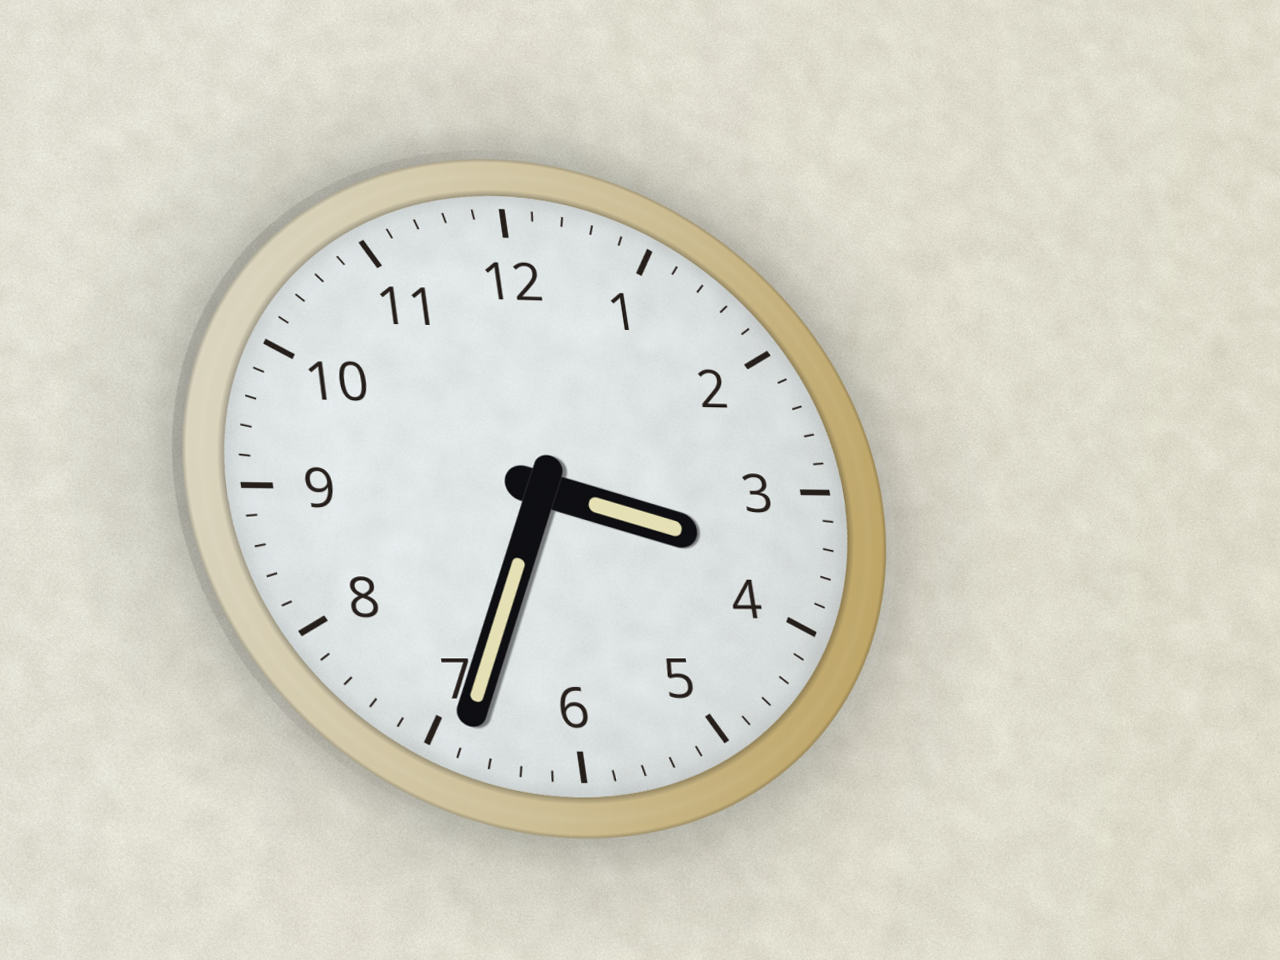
3:34
